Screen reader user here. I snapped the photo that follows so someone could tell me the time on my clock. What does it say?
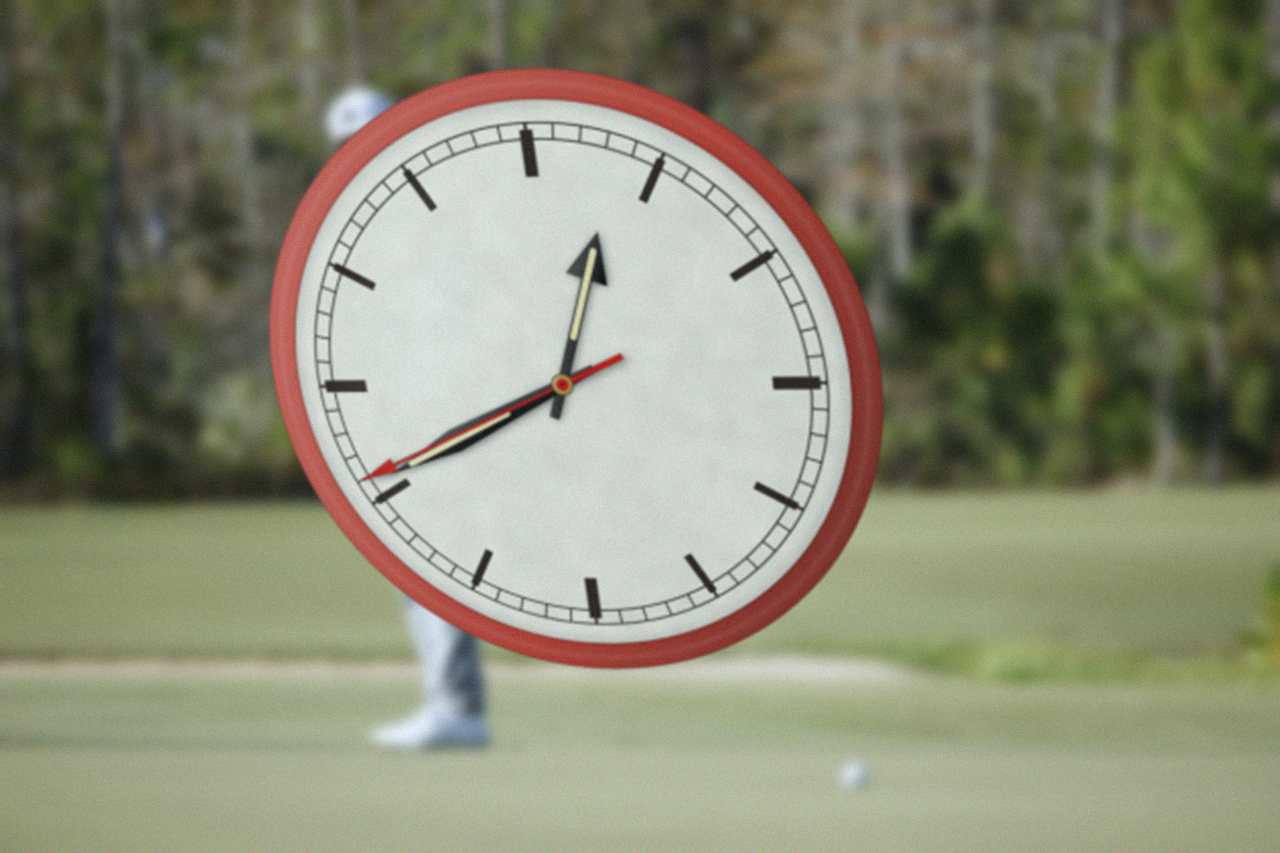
12:40:41
